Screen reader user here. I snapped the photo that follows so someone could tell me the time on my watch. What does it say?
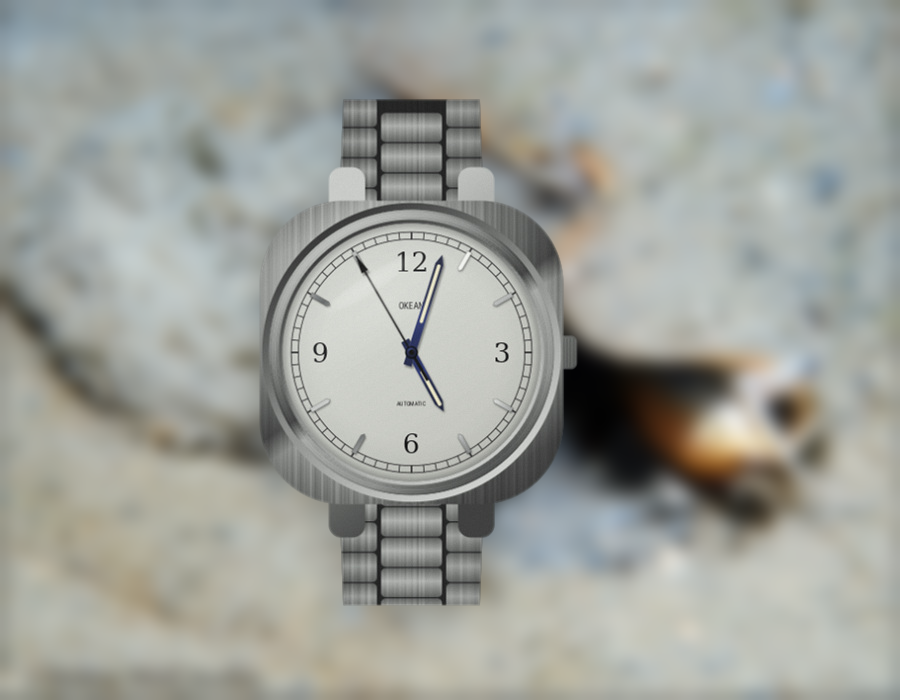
5:02:55
